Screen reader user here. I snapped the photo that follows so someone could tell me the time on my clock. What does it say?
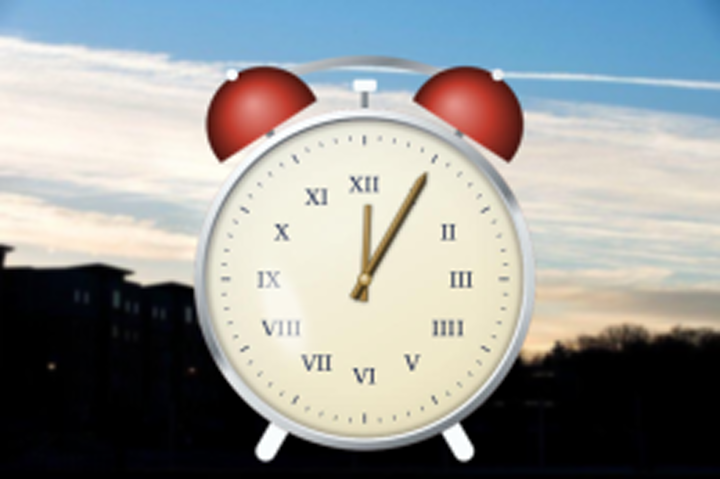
12:05
